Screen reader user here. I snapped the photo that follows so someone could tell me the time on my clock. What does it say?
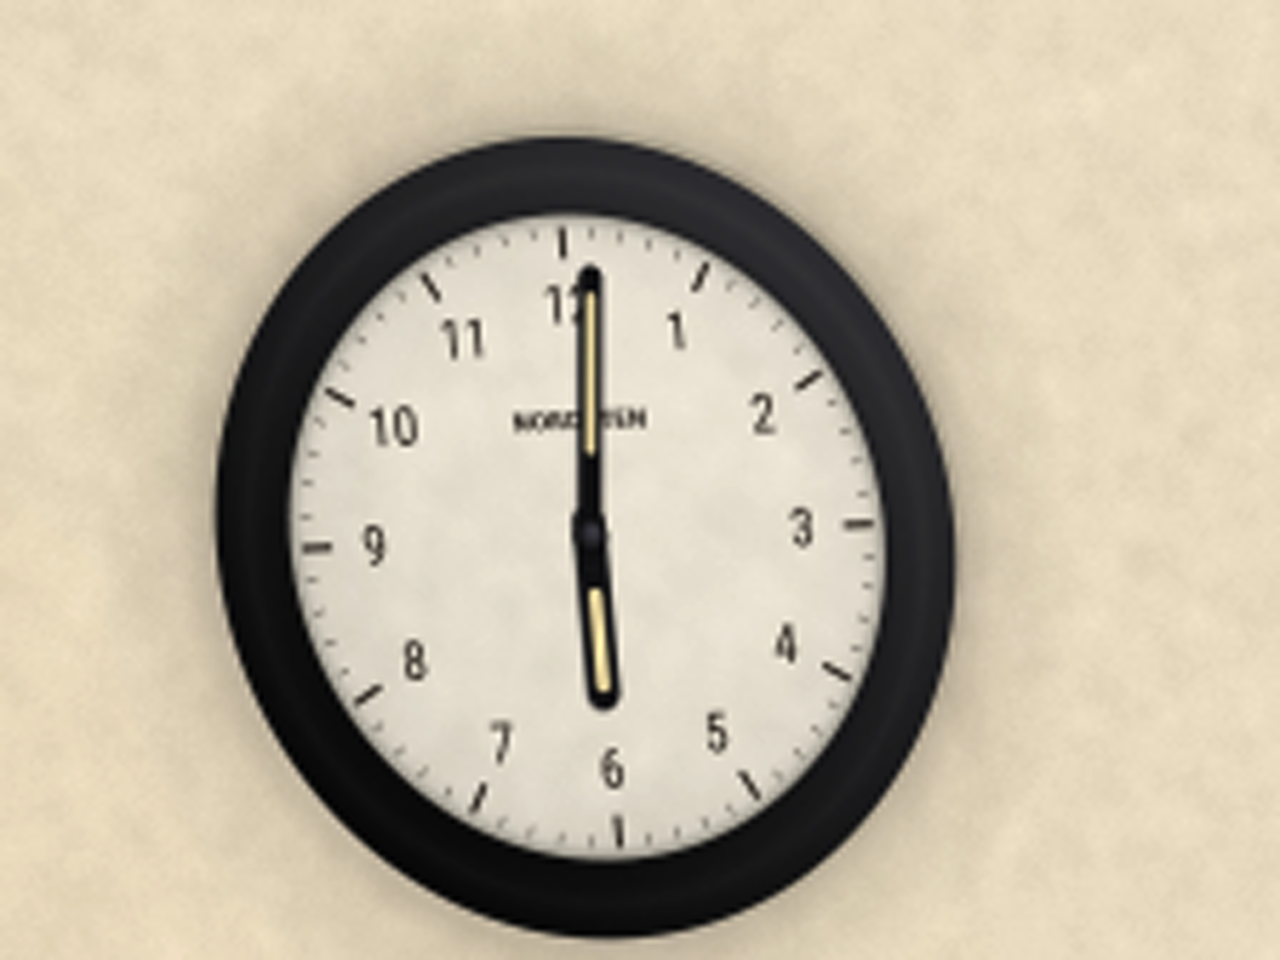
6:01
